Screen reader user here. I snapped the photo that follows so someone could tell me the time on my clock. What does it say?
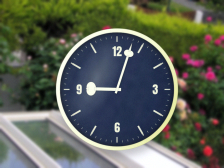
9:03
